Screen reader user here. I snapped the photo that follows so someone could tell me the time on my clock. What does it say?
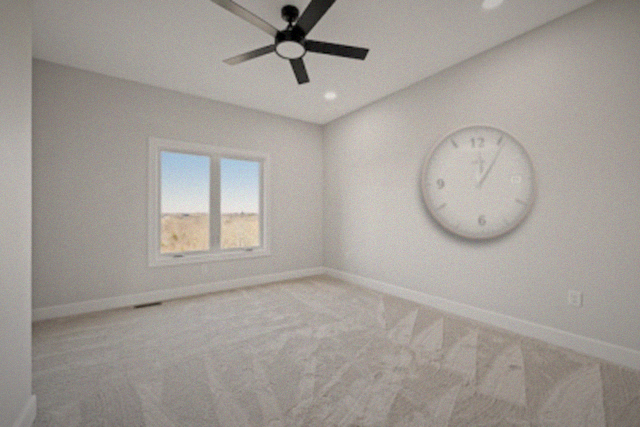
12:06
